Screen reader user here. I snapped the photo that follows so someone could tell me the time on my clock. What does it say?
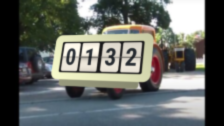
1:32
